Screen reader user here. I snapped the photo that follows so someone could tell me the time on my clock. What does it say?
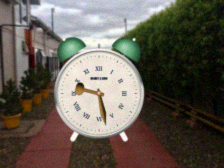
9:28
